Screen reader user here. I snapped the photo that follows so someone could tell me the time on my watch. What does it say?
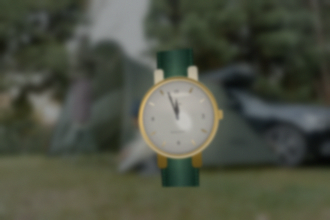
11:57
